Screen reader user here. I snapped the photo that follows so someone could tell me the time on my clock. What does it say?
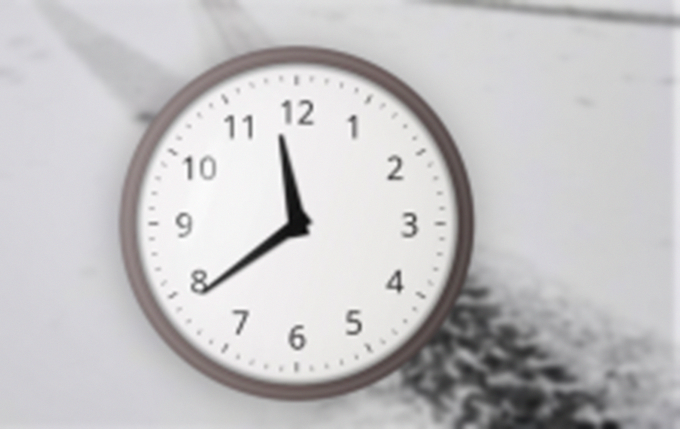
11:39
